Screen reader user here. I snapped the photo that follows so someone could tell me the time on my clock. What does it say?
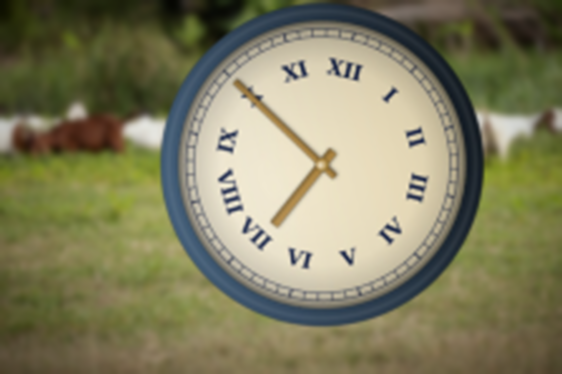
6:50
